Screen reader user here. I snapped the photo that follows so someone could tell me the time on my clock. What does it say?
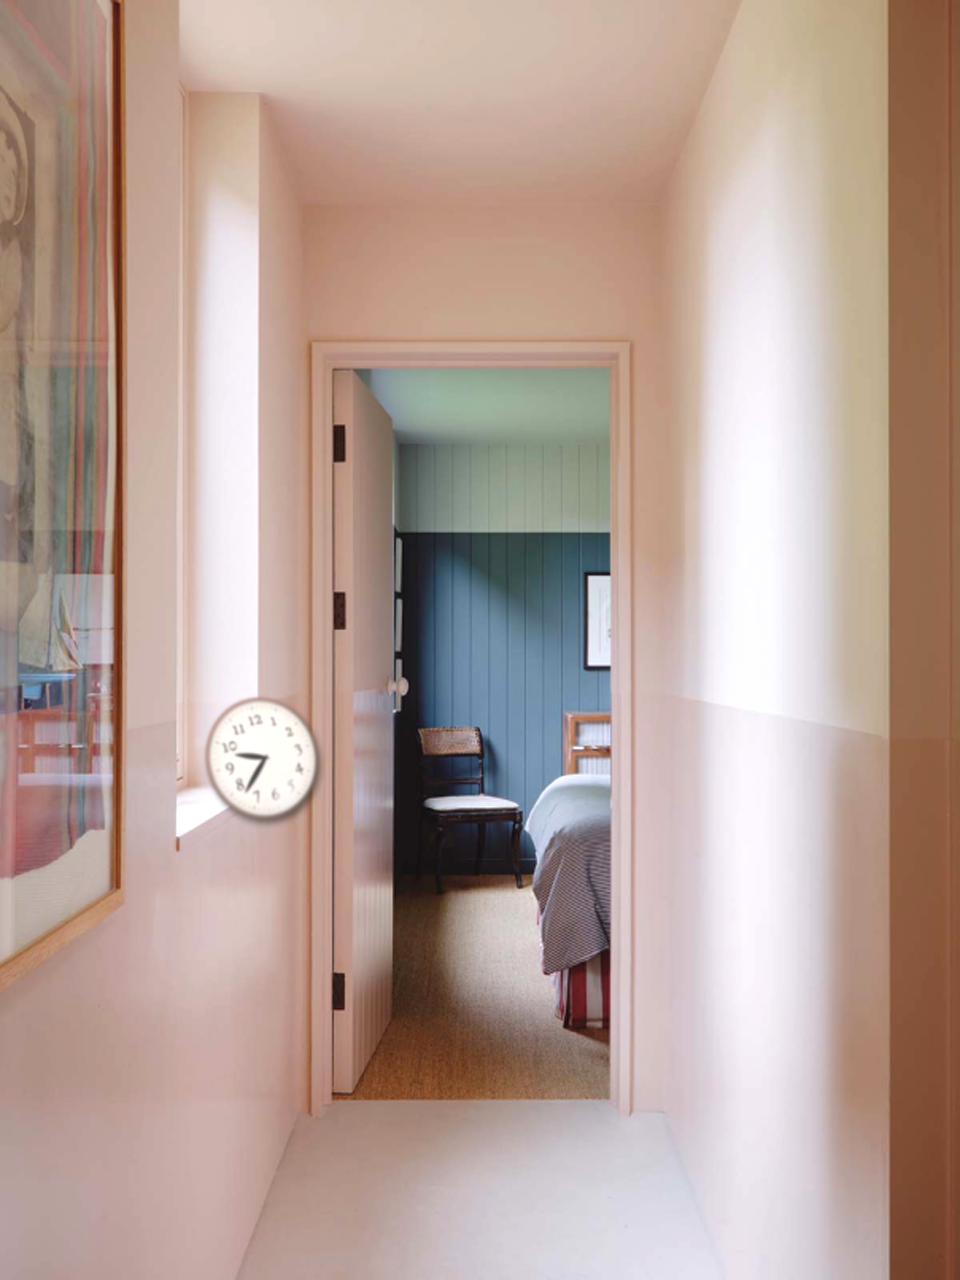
9:38
